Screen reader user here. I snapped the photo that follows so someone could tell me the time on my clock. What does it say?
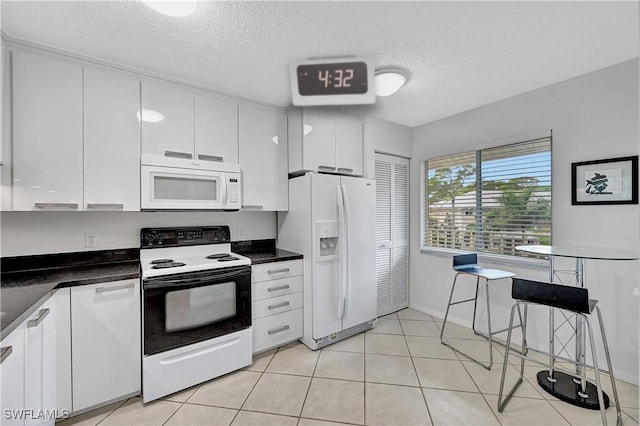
4:32
